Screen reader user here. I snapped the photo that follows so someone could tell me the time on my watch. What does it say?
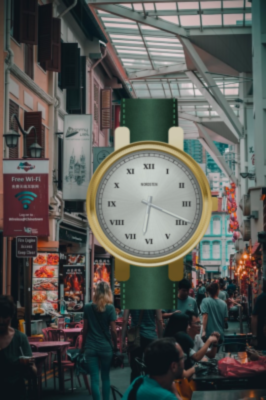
6:19
